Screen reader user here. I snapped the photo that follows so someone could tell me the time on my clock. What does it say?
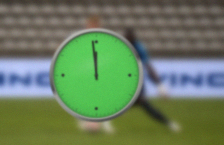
11:59
